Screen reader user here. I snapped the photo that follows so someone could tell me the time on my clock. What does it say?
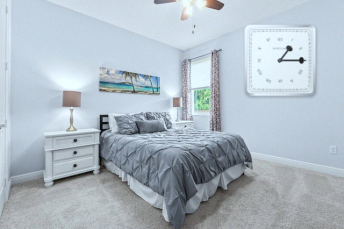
1:15
